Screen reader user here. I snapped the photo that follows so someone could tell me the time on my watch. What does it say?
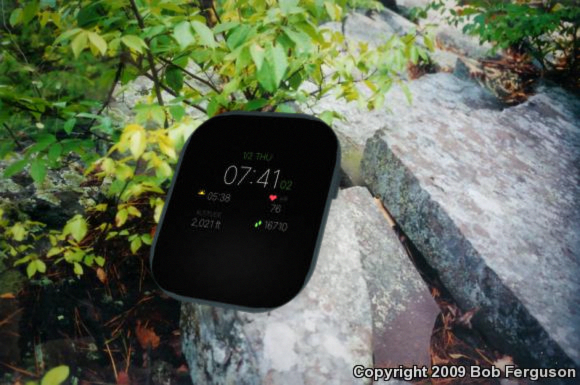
7:41:02
